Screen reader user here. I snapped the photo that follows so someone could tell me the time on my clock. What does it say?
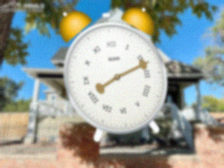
8:12
